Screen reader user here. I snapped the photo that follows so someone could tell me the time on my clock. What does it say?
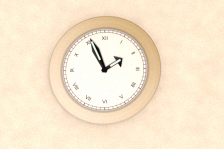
1:56
